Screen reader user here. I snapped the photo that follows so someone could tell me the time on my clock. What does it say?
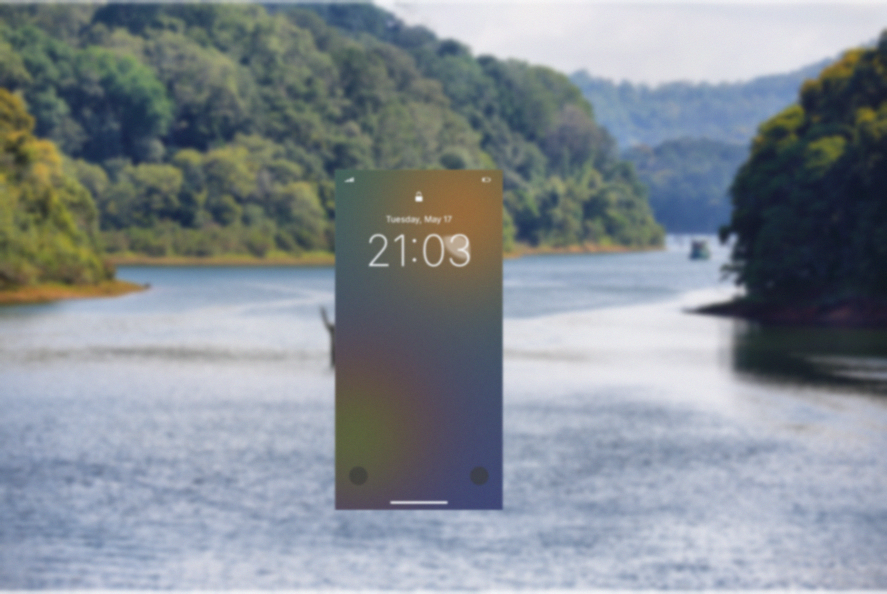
21:03
